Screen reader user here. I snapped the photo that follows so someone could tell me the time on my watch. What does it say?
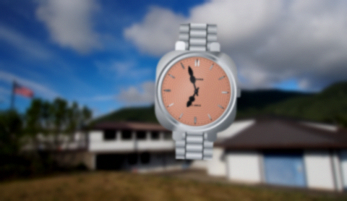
6:57
